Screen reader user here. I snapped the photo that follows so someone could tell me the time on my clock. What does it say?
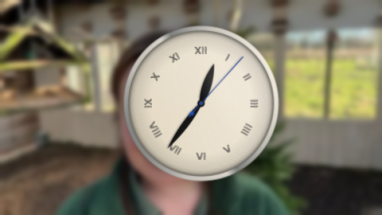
12:36:07
